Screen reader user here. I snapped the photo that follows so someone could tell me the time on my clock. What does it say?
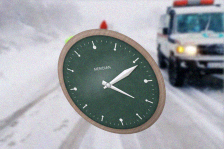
4:11
